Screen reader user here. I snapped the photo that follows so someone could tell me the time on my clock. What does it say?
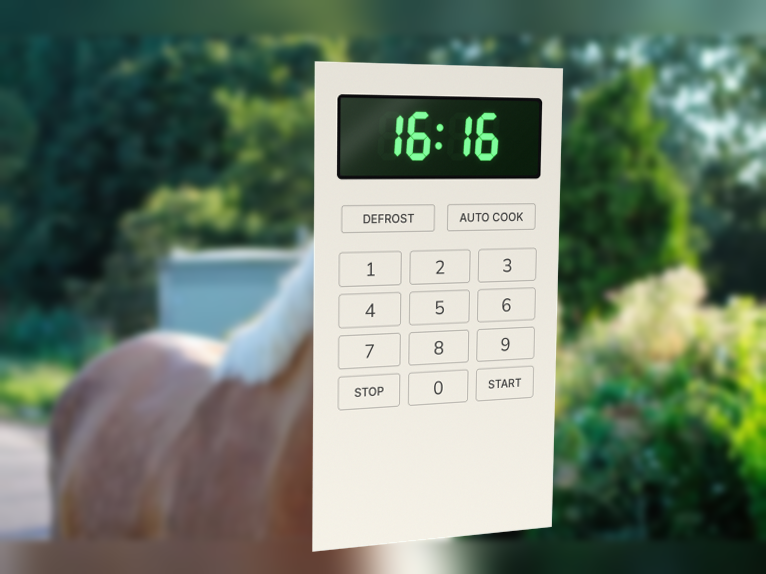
16:16
